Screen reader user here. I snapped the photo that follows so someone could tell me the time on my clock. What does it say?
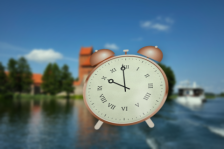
9:59
